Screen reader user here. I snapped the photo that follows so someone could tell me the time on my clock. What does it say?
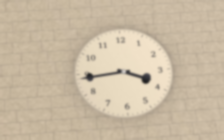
3:44
